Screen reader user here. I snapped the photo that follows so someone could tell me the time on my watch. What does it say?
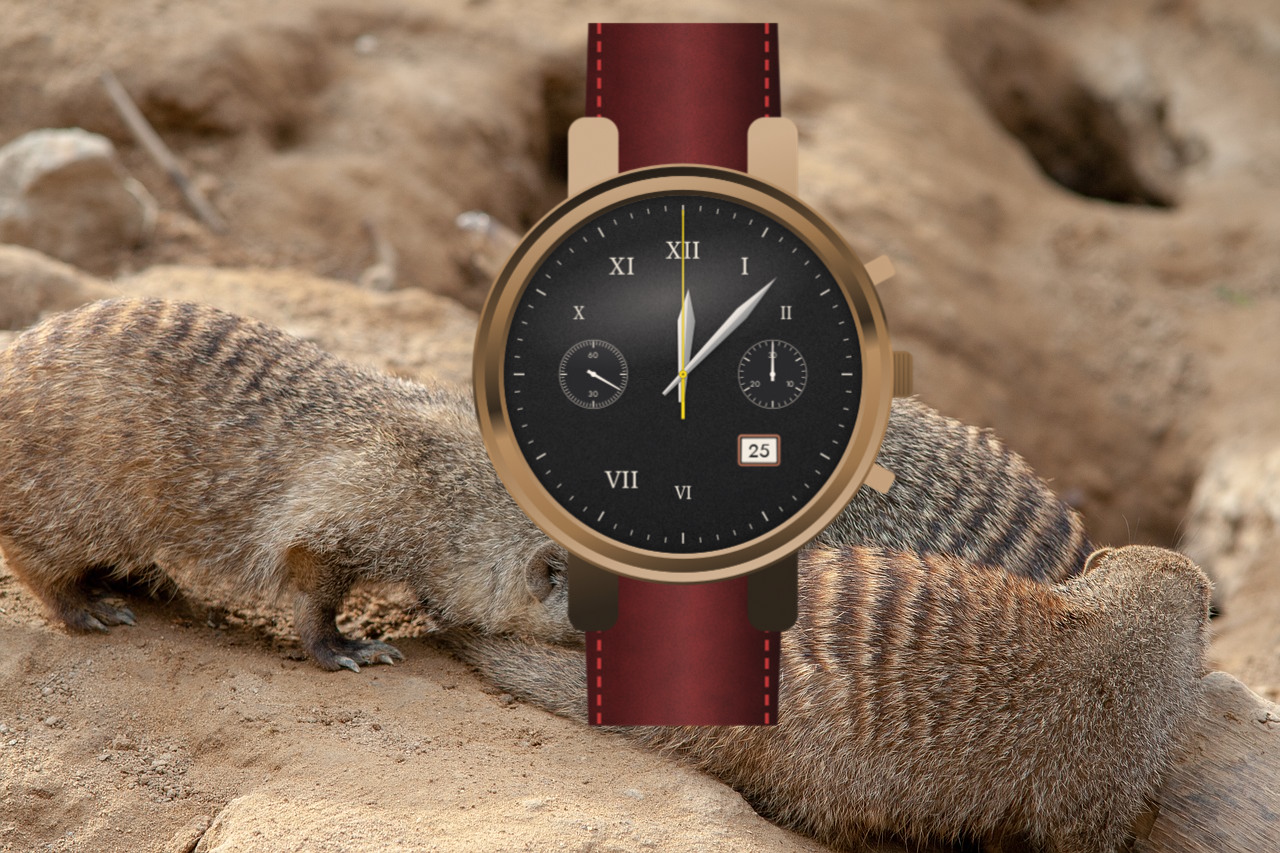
12:07:20
